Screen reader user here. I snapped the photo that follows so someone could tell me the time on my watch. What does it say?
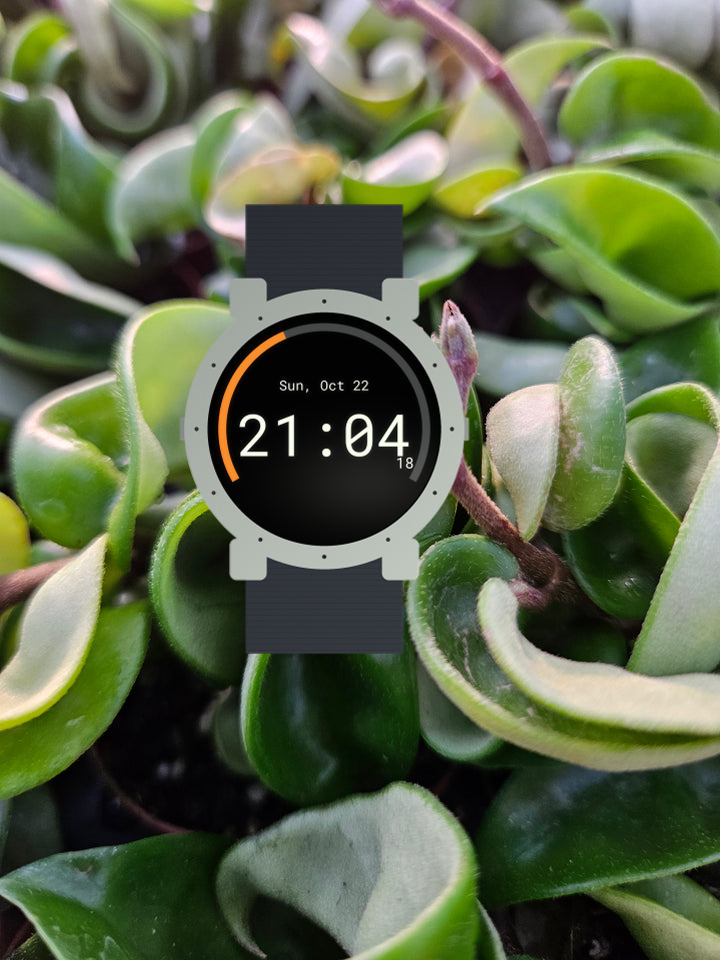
21:04:18
